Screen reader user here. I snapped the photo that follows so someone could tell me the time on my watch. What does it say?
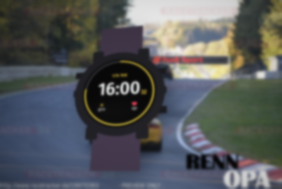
16:00
